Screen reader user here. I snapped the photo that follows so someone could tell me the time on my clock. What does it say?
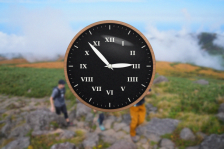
2:53
